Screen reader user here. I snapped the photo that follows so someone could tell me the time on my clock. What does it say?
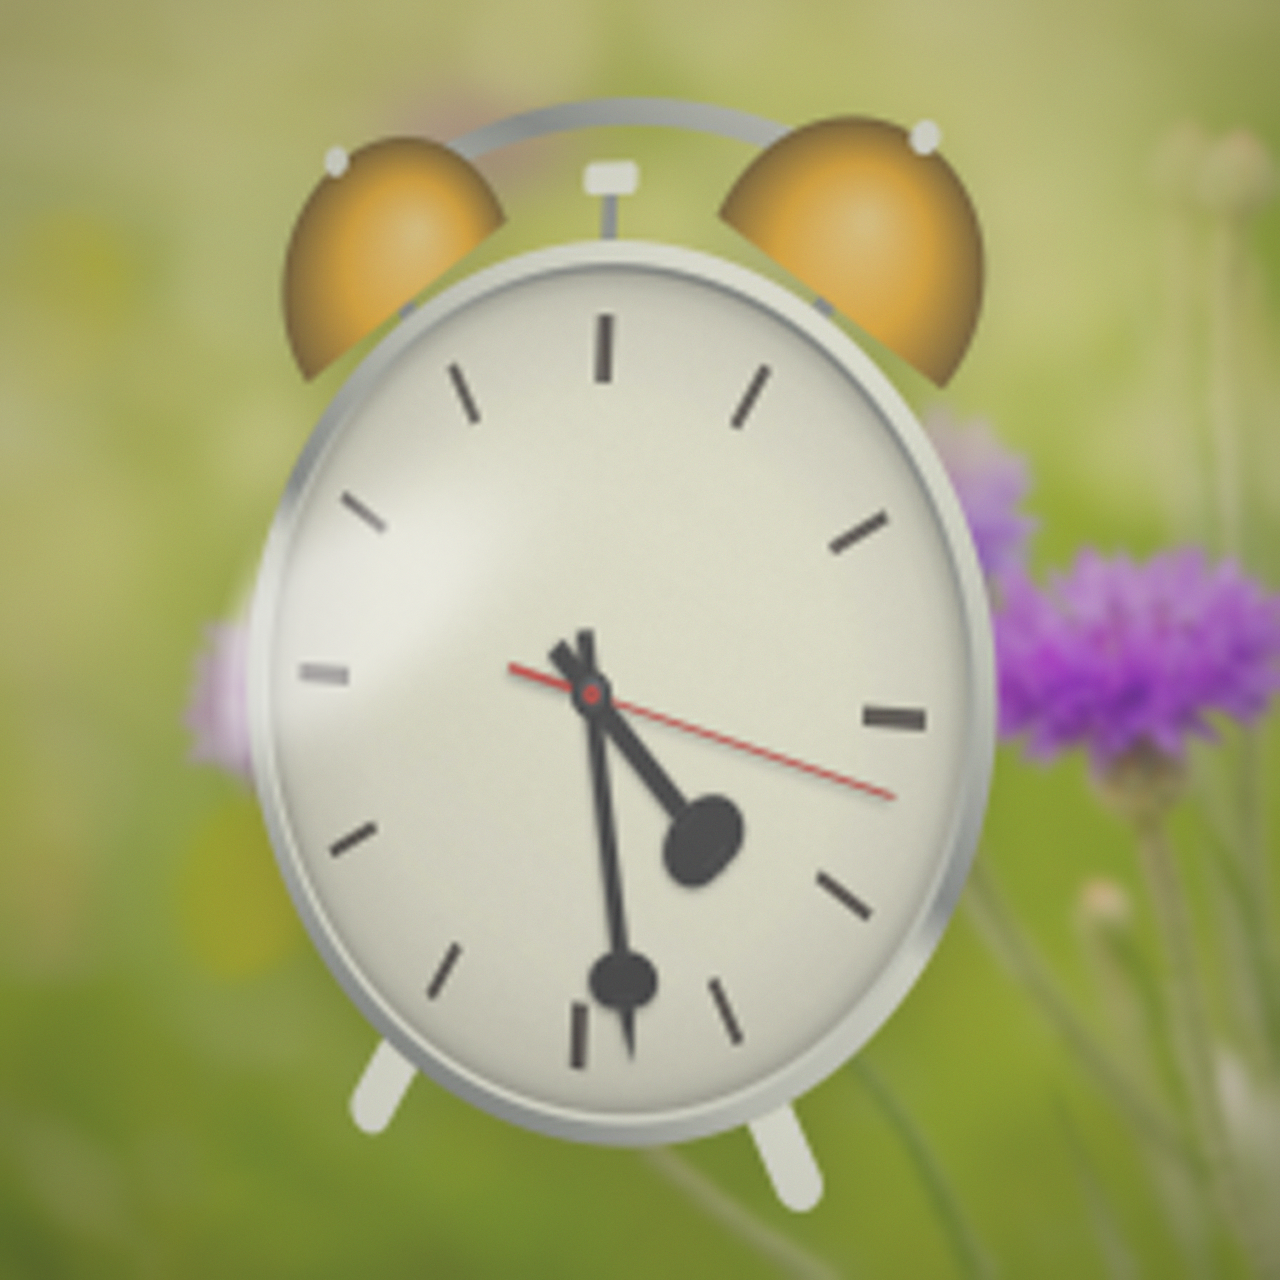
4:28:17
